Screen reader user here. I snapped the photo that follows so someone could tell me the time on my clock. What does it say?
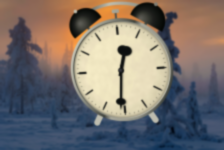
12:31
